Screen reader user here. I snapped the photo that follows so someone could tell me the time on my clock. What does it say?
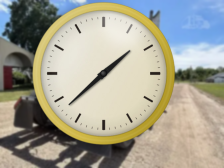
1:38
